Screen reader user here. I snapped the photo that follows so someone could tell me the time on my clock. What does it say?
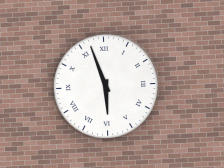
5:57
